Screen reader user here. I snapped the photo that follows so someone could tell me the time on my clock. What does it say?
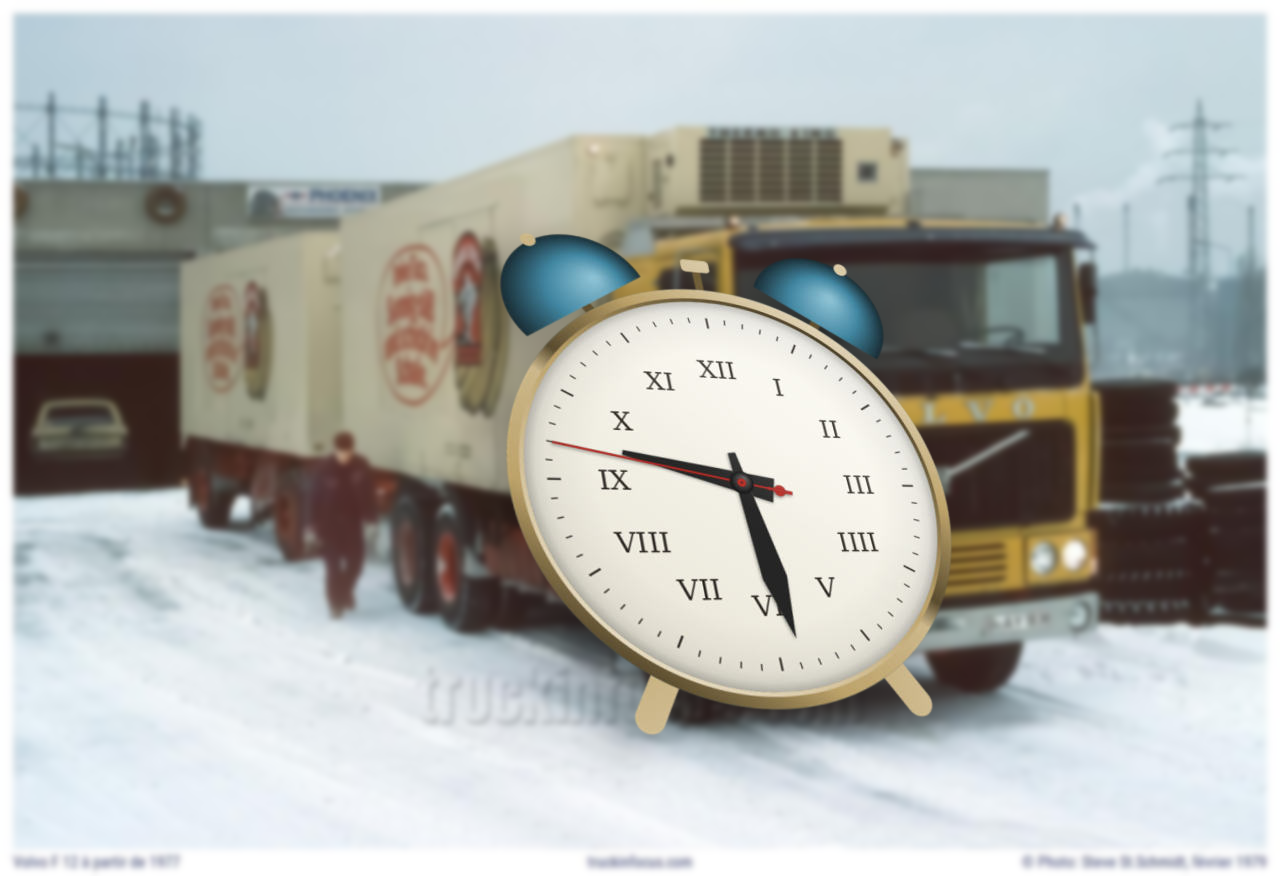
9:28:47
